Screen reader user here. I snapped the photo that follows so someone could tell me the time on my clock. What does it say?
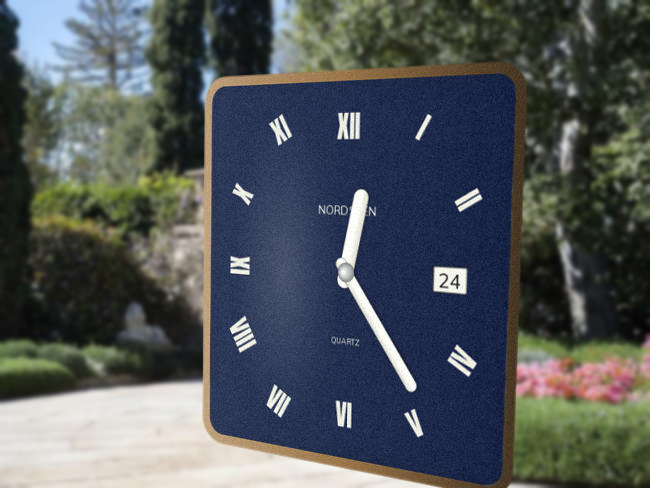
12:24
